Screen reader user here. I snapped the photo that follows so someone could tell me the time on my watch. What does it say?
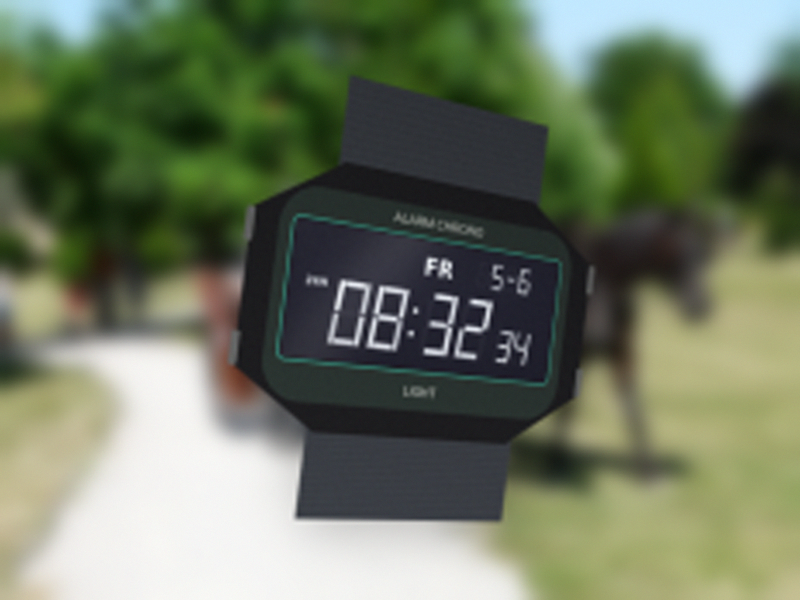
8:32:34
